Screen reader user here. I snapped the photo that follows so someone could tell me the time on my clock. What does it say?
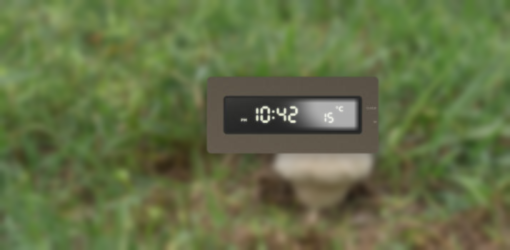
10:42
